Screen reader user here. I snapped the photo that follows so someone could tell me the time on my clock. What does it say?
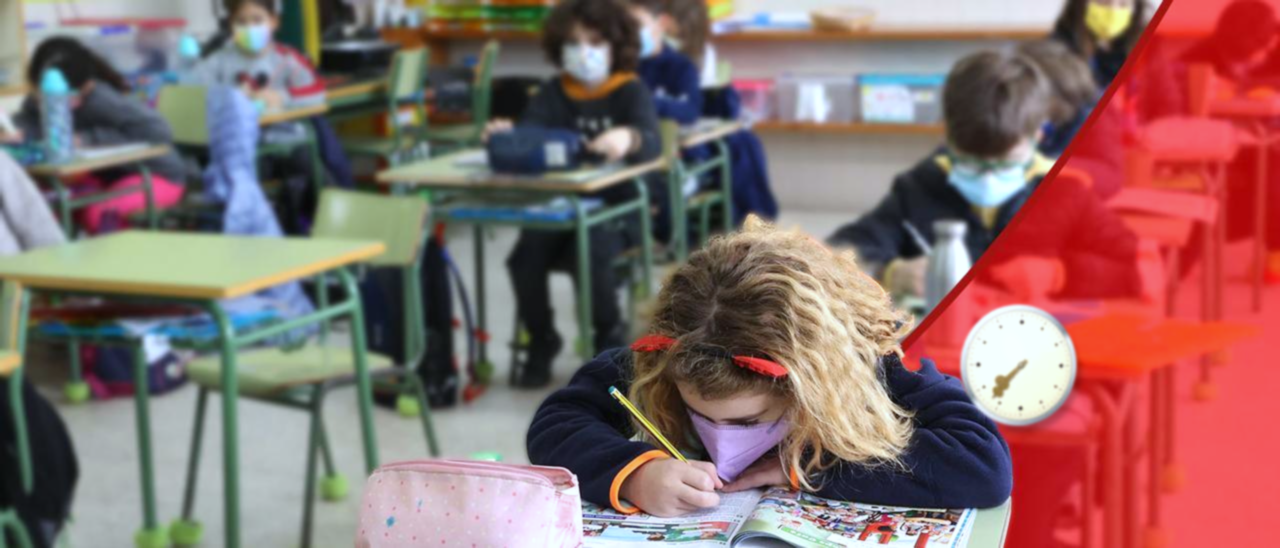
7:37
